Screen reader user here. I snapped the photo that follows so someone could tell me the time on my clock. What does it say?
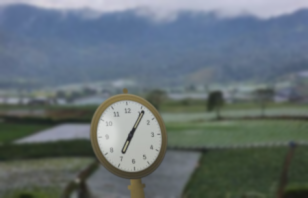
7:06
